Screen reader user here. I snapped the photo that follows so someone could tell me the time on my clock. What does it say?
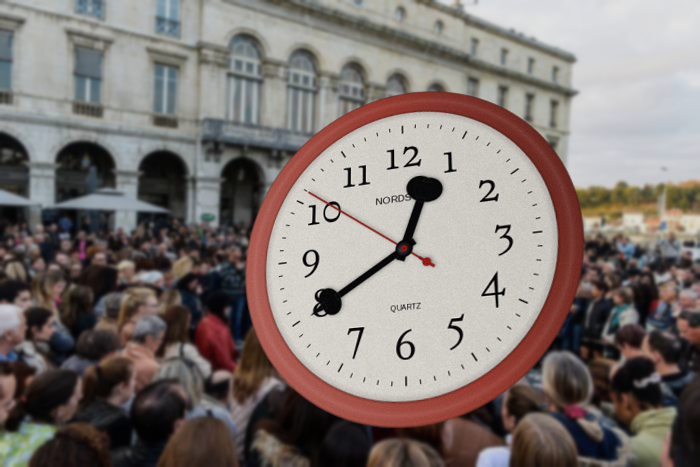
12:39:51
